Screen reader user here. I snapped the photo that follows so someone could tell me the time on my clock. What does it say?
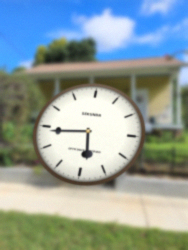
5:44
